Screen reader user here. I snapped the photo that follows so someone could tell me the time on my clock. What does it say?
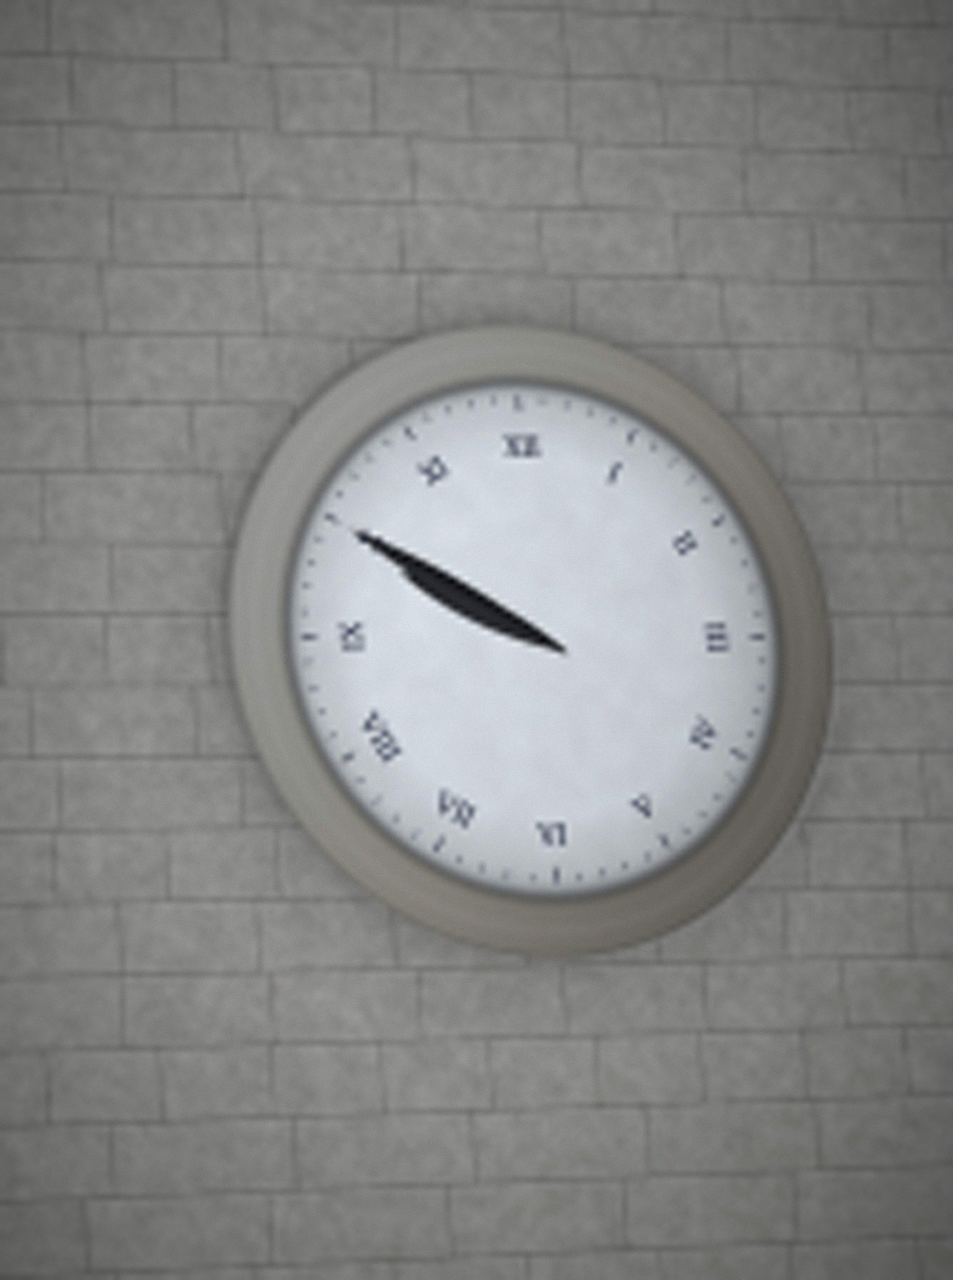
9:50
